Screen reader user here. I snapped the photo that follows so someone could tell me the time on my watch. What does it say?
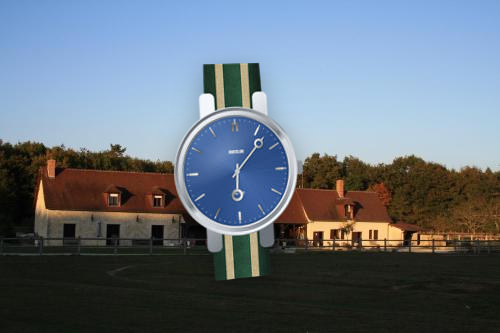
6:07
